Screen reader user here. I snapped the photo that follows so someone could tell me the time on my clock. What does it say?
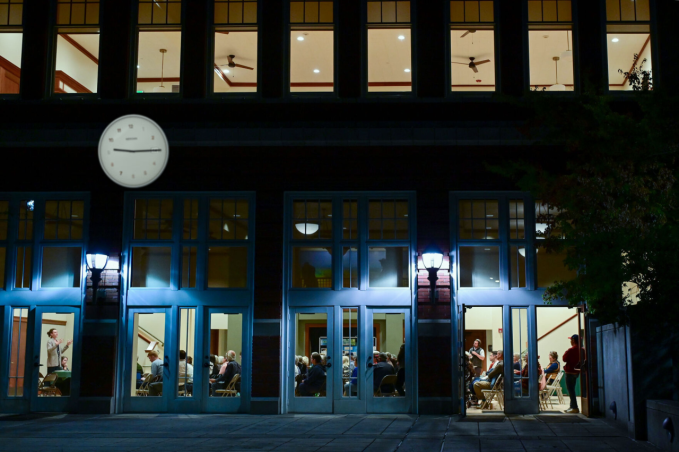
9:15
